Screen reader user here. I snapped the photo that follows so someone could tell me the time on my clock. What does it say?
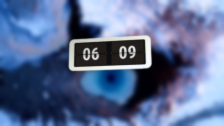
6:09
